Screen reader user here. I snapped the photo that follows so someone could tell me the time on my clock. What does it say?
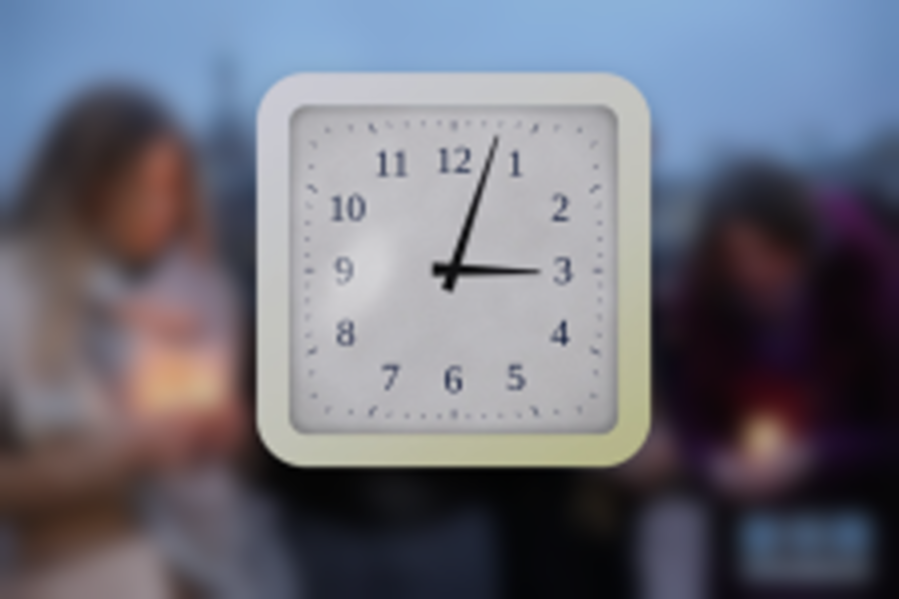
3:03
